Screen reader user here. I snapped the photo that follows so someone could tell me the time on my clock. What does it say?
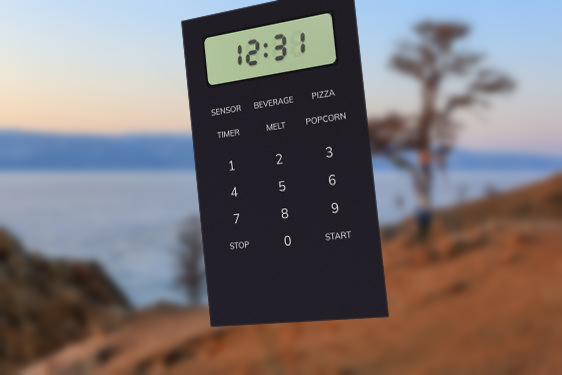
12:31
